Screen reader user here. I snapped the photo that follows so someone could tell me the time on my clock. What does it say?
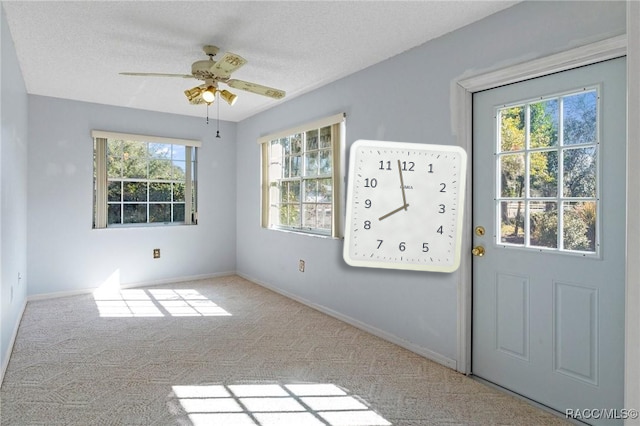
7:58
